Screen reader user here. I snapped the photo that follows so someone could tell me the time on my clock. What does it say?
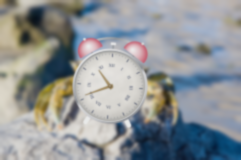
10:41
